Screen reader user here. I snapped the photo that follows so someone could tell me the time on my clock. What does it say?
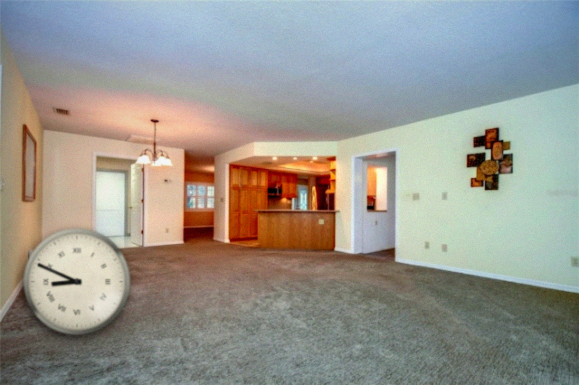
8:49
